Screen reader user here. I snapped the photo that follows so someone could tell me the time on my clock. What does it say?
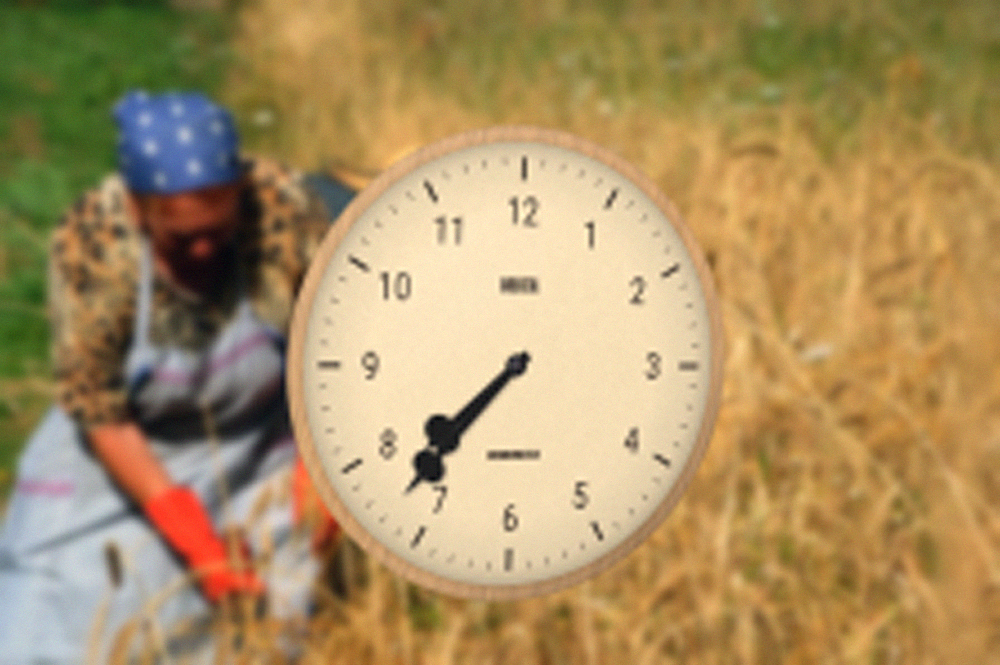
7:37
